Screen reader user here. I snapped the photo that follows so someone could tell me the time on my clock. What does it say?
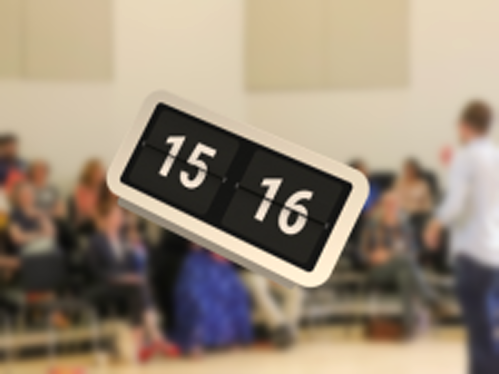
15:16
